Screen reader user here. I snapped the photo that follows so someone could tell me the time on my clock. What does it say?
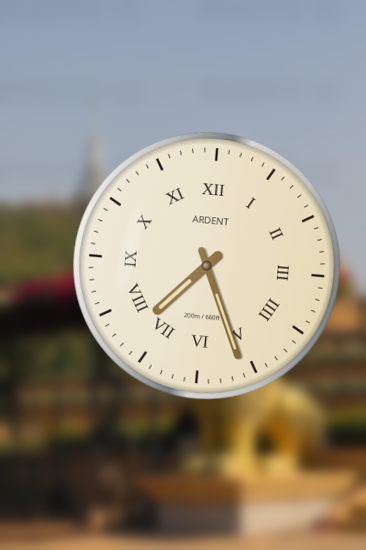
7:26
